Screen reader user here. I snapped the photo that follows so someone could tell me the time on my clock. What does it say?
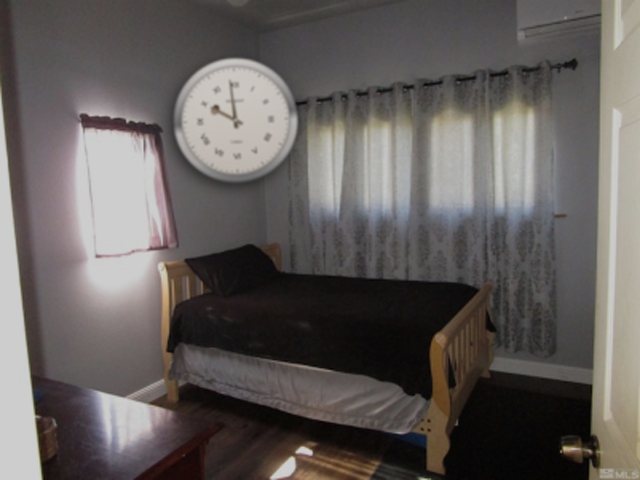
9:59
